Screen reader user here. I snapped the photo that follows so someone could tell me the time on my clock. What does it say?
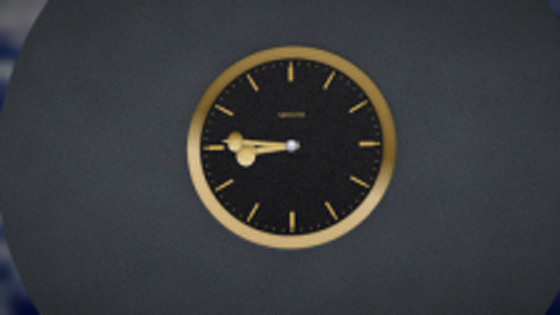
8:46
